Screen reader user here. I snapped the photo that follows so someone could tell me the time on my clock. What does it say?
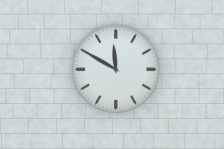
11:50
